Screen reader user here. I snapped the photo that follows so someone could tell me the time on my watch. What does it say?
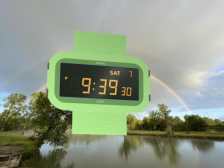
9:39:30
